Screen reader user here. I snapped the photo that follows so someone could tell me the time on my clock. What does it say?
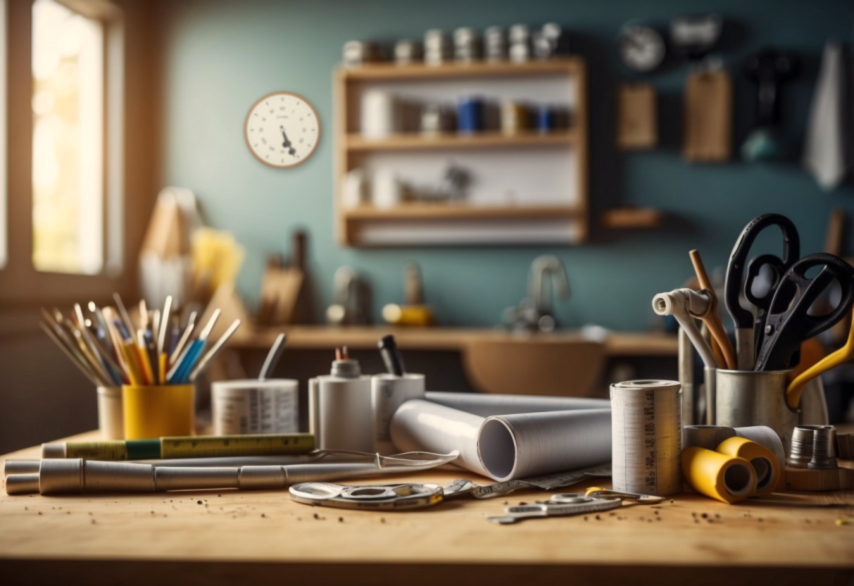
5:26
